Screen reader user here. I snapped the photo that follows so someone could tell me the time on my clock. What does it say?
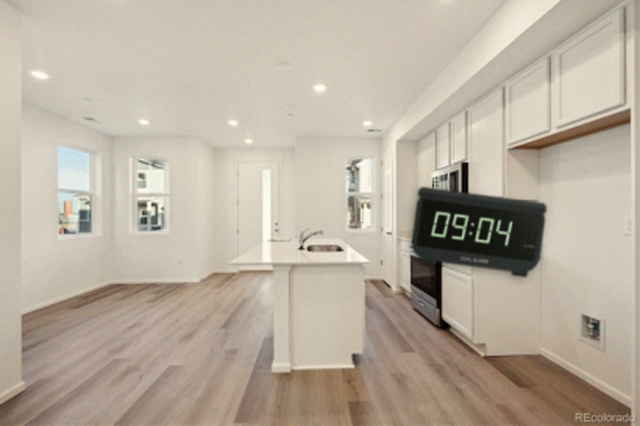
9:04
